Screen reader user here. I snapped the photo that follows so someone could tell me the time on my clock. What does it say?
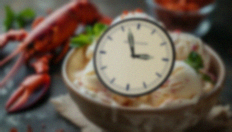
2:57
